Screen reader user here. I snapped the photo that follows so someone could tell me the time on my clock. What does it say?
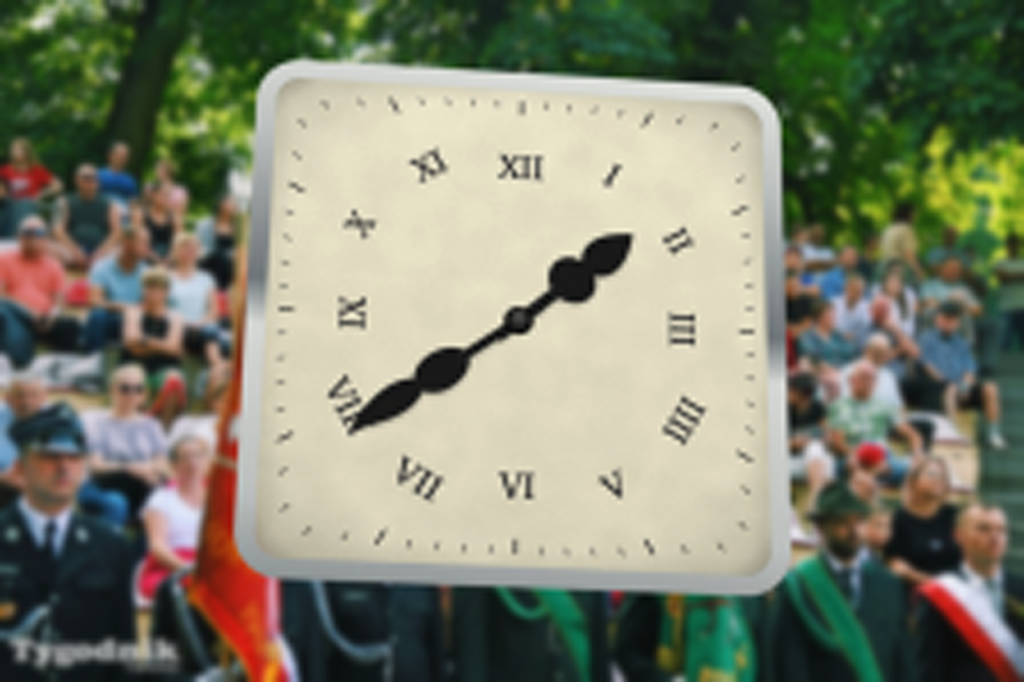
1:39
